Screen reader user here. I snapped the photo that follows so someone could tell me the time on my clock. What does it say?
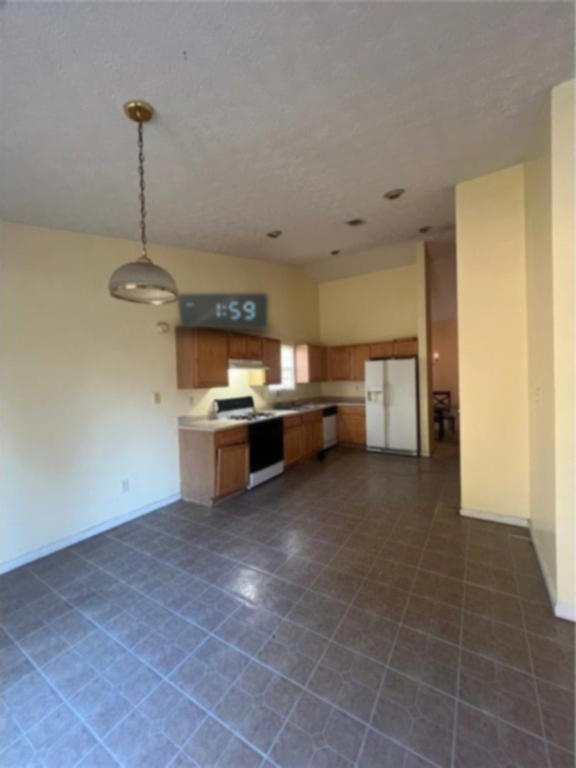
1:59
